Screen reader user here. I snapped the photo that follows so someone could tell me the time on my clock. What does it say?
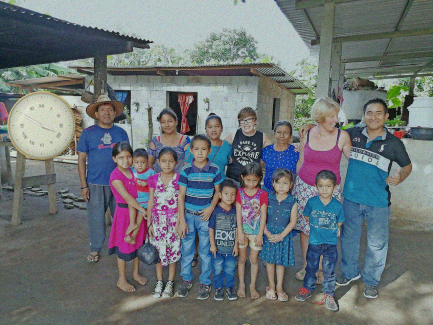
3:50
